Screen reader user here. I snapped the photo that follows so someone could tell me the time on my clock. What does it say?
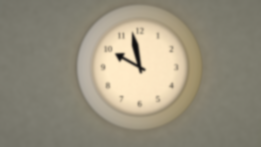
9:58
